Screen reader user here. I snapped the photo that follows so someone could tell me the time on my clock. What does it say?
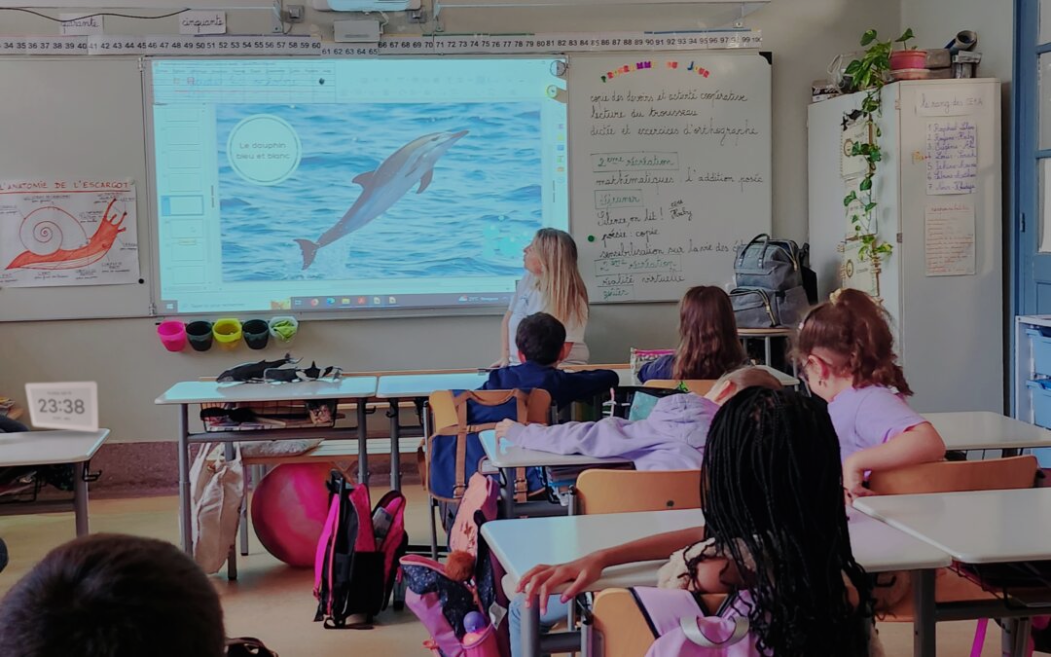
23:38
